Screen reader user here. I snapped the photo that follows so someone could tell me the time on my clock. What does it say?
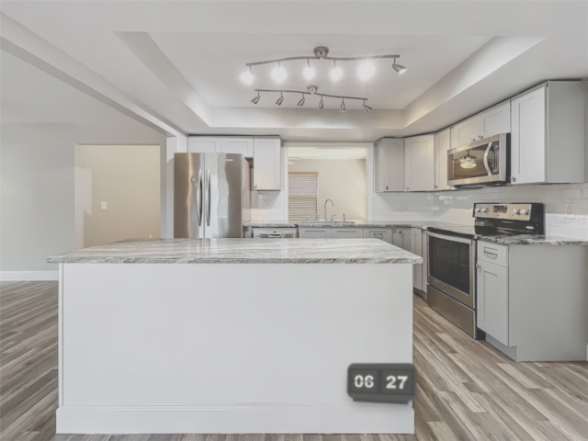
6:27
